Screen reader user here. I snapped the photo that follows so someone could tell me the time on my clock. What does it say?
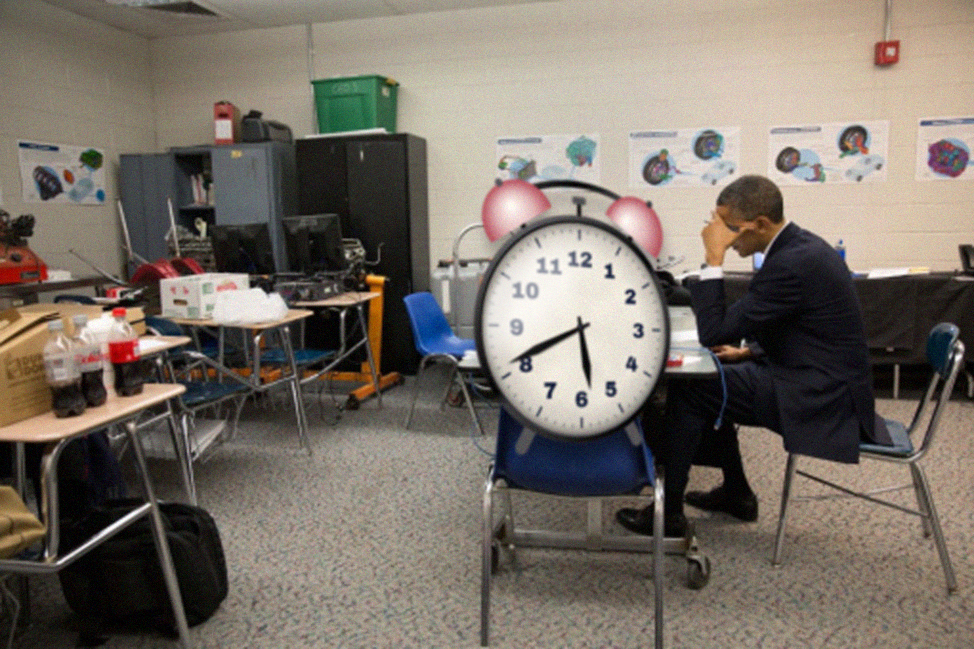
5:41
